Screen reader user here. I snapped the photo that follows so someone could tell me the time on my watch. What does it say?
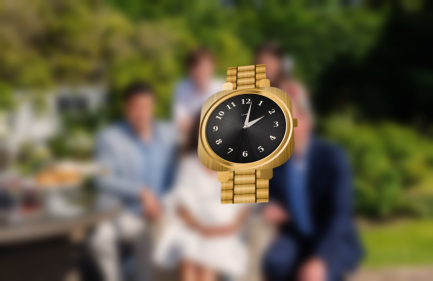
2:02
